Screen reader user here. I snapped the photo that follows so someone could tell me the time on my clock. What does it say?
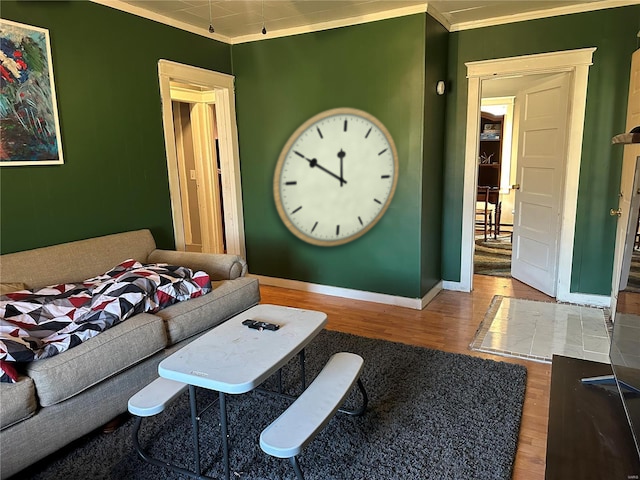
11:50
